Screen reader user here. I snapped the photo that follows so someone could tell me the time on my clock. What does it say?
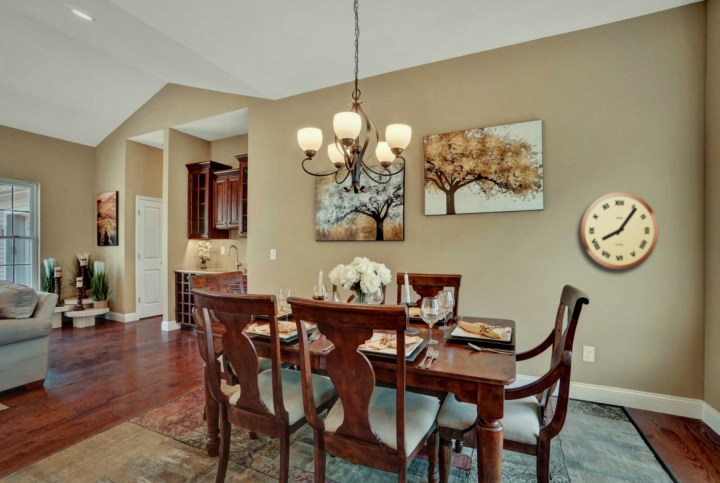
8:06
